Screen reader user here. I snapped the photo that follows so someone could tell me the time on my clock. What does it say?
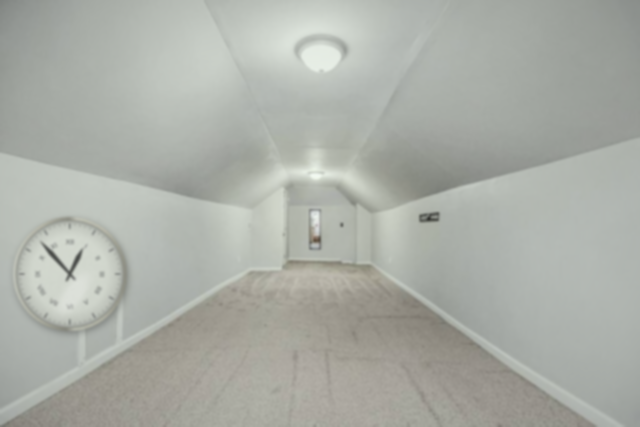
12:53
